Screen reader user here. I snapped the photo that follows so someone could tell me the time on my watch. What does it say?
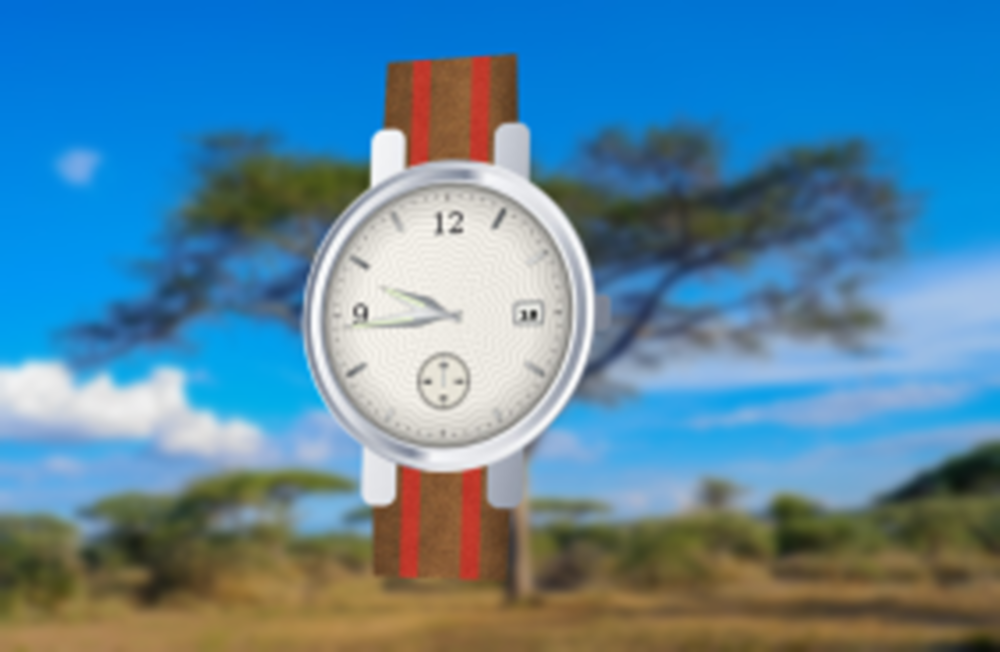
9:44
